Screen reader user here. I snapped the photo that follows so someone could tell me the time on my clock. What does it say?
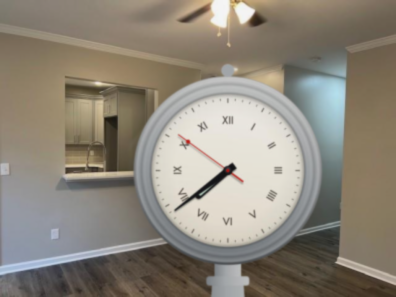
7:38:51
